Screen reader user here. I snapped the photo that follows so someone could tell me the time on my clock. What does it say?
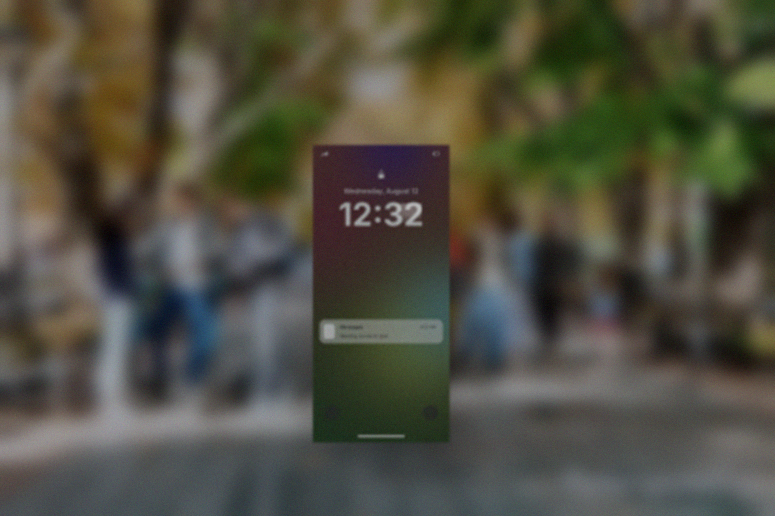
12:32
